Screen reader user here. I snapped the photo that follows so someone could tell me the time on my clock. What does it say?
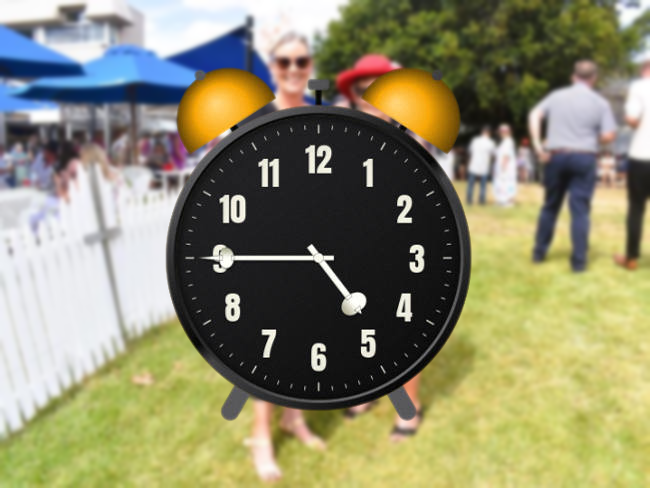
4:45
